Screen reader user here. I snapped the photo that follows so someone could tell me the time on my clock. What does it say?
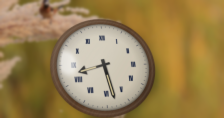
8:28
